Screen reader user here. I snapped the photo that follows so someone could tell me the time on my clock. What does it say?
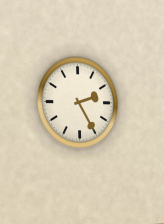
2:25
